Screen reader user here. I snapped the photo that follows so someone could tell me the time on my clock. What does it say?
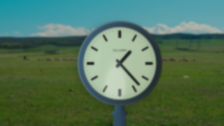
1:23
